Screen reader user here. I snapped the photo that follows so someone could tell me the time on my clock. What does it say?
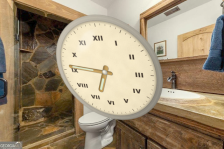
6:46
